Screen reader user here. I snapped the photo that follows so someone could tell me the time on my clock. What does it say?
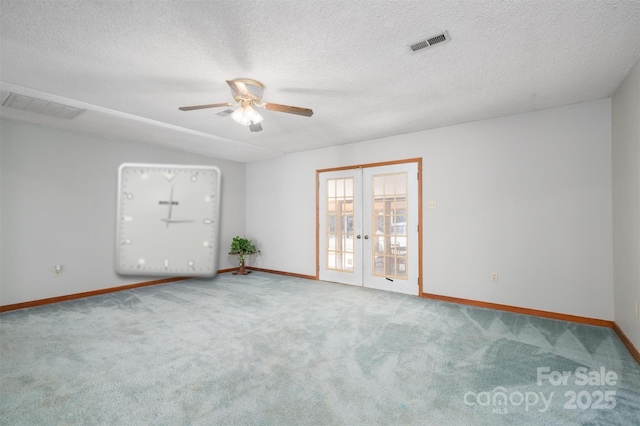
3:01
